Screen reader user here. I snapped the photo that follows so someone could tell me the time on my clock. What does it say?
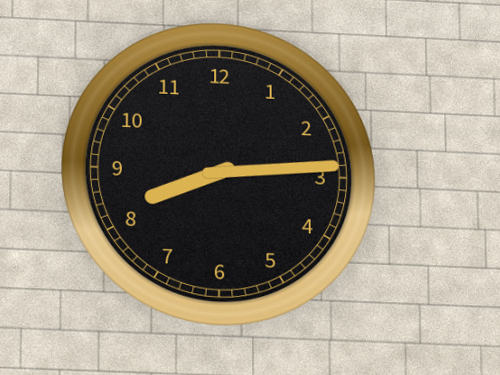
8:14
